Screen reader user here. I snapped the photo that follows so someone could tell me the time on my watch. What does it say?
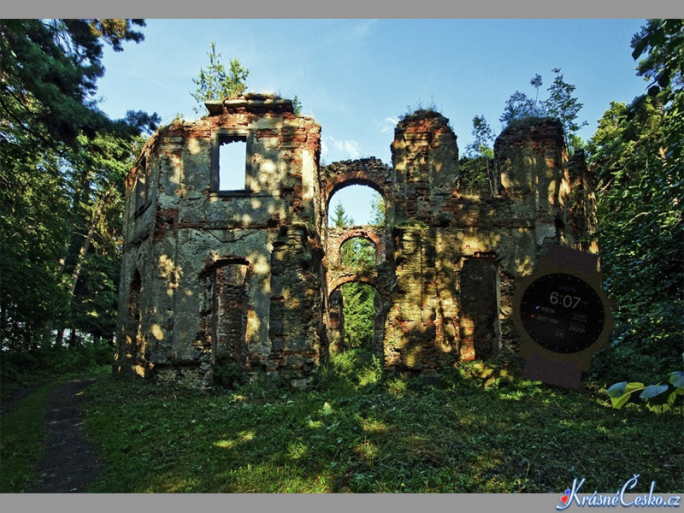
6:07
